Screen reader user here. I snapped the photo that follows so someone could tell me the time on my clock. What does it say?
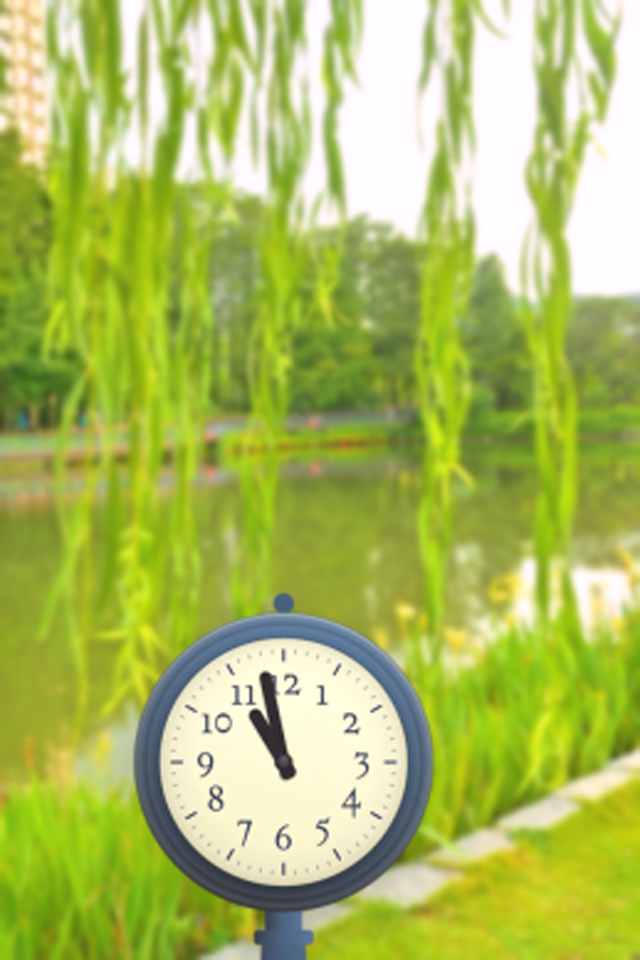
10:58
